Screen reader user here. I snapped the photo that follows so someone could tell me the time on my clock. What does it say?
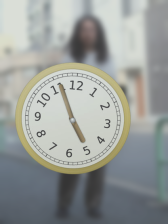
4:56
